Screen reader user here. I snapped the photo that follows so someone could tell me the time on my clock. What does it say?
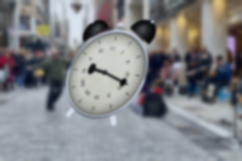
9:18
